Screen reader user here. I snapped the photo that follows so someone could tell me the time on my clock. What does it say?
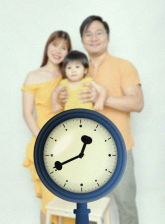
12:41
